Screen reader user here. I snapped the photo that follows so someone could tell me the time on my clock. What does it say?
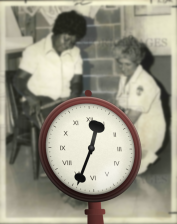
12:34
